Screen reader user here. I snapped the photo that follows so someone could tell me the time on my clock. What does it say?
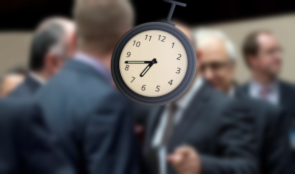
6:42
